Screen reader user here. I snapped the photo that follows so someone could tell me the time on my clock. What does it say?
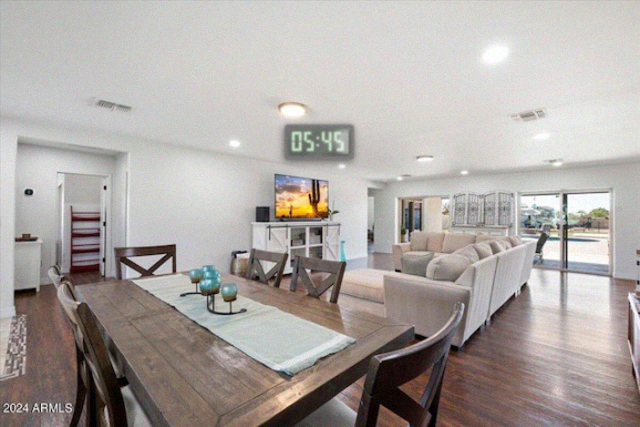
5:45
